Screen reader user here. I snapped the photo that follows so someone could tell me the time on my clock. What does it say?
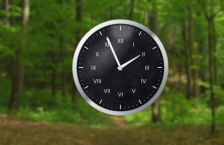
1:56
